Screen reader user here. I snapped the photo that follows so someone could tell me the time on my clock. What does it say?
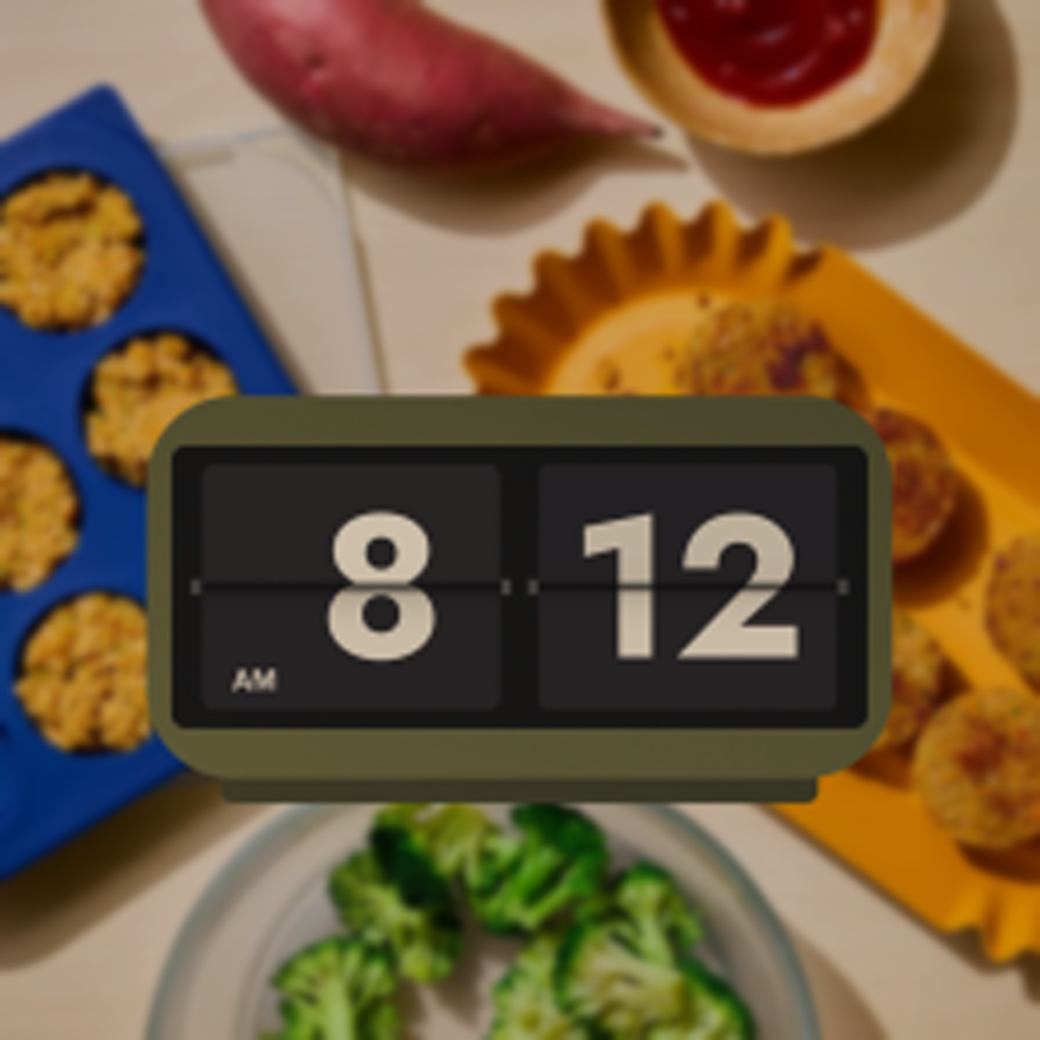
8:12
